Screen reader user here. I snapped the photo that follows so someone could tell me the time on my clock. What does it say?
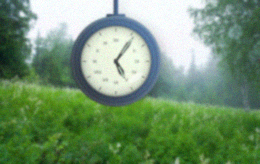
5:06
